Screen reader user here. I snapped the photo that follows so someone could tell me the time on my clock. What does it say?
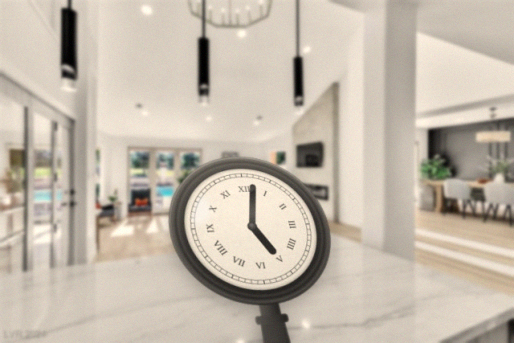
5:02
